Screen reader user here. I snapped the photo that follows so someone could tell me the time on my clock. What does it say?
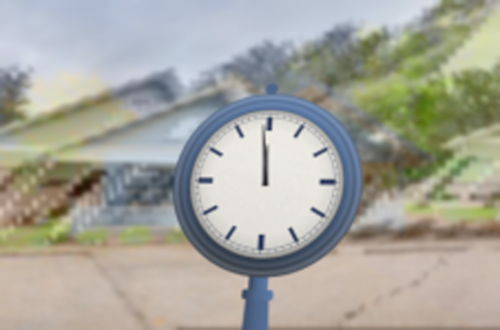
11:59
